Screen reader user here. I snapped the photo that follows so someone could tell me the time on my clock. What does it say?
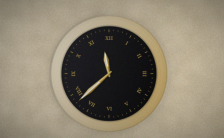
11:38
